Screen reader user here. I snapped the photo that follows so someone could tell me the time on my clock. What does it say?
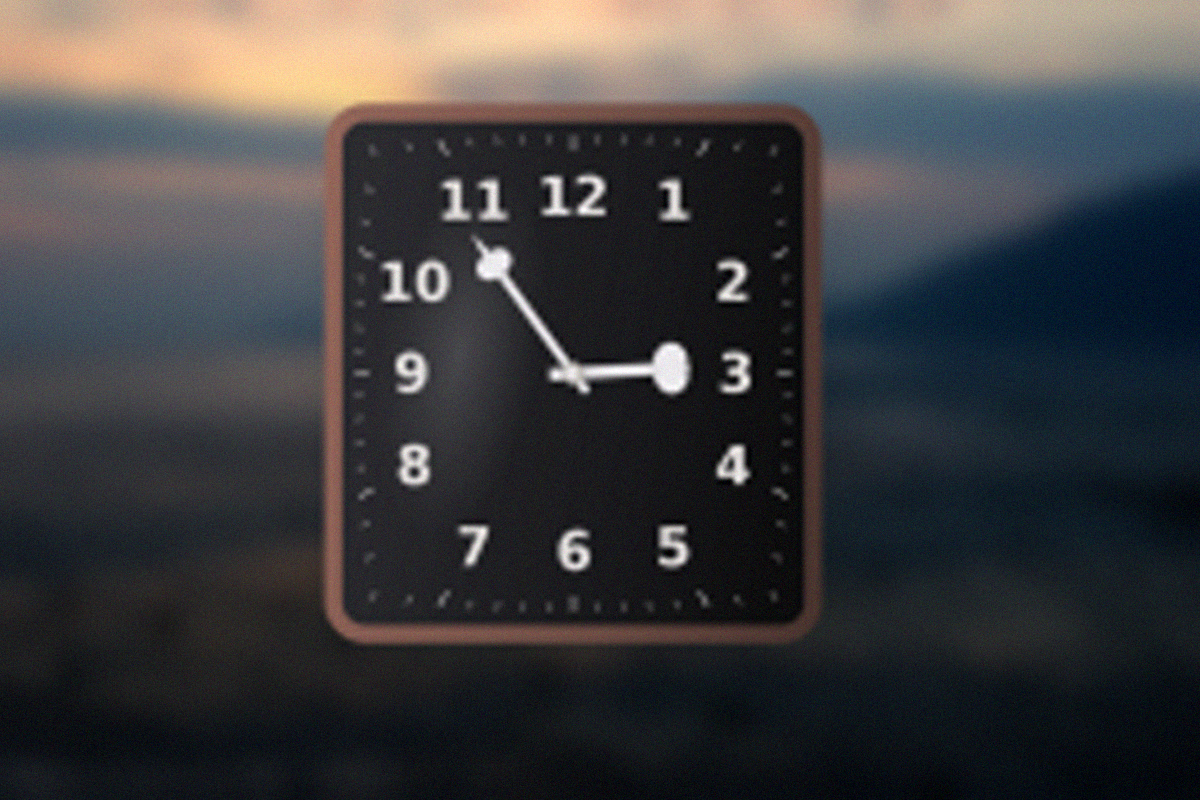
2:54
